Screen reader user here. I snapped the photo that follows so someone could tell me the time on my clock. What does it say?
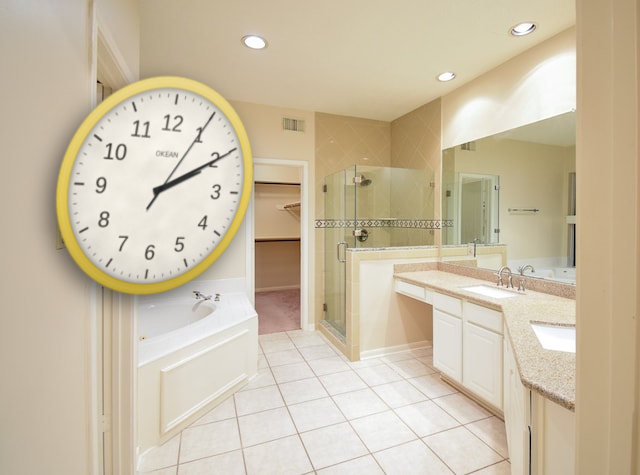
2:10:05
